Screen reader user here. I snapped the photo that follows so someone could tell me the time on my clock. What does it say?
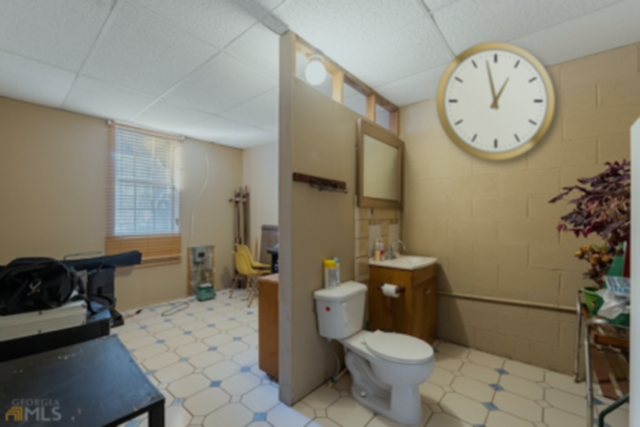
12:58
